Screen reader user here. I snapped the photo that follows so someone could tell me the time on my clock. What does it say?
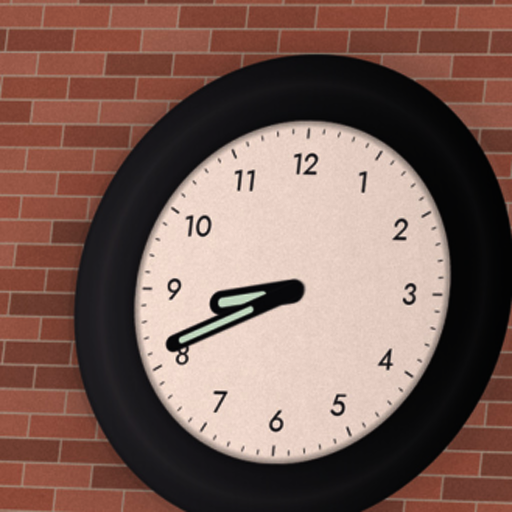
8:41
